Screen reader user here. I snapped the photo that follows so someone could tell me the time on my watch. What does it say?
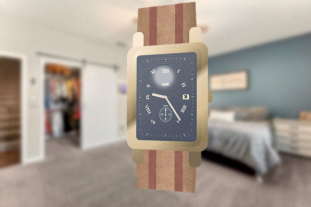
9:24
